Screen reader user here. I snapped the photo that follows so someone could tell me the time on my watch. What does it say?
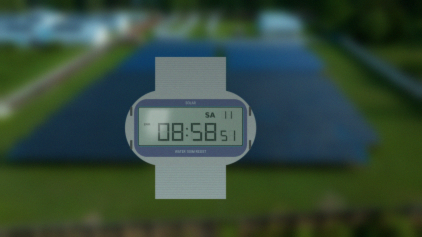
8:58:51
